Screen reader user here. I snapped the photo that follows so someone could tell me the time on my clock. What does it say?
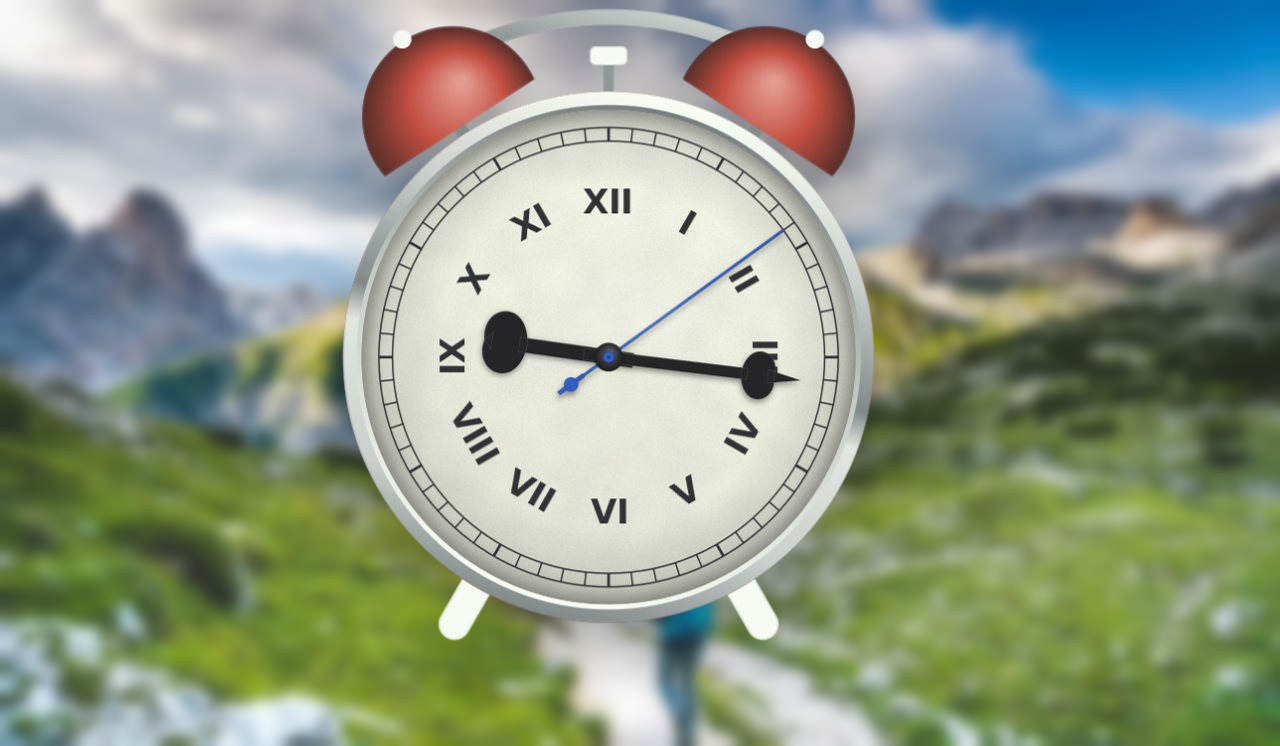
9:16:09
